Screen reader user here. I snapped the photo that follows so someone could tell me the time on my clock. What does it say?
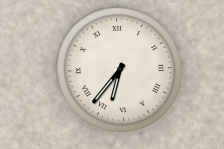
6:37
